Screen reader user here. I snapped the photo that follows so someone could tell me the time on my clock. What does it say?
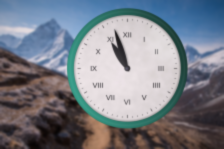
10:57
